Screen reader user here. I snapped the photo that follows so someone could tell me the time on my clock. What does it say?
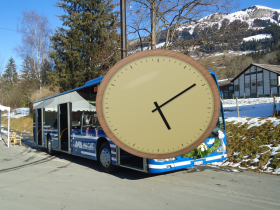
5:09
